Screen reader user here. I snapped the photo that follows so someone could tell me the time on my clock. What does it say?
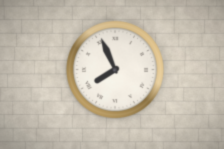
7:56
